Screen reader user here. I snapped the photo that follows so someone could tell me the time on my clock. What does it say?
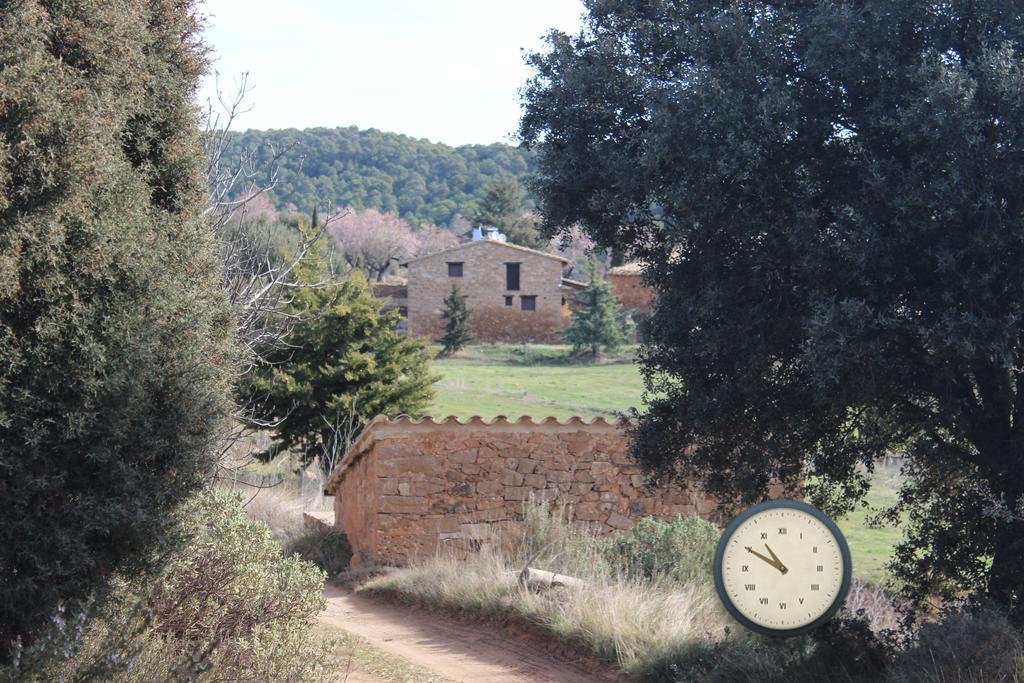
10:50
